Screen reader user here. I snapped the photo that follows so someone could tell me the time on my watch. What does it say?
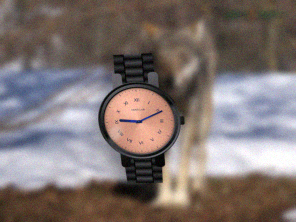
9:11
